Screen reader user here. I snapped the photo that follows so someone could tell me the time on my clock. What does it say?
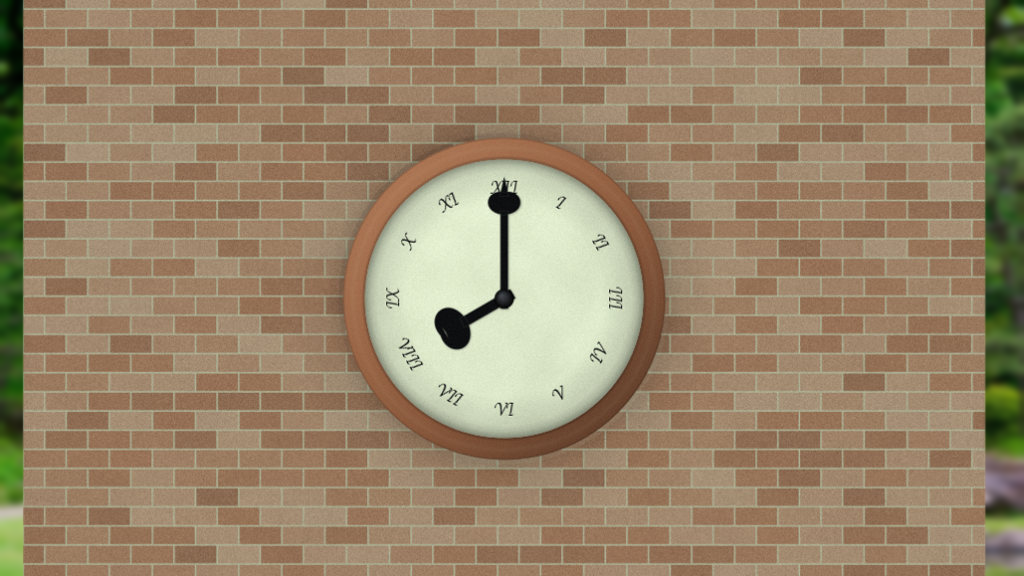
8:00
